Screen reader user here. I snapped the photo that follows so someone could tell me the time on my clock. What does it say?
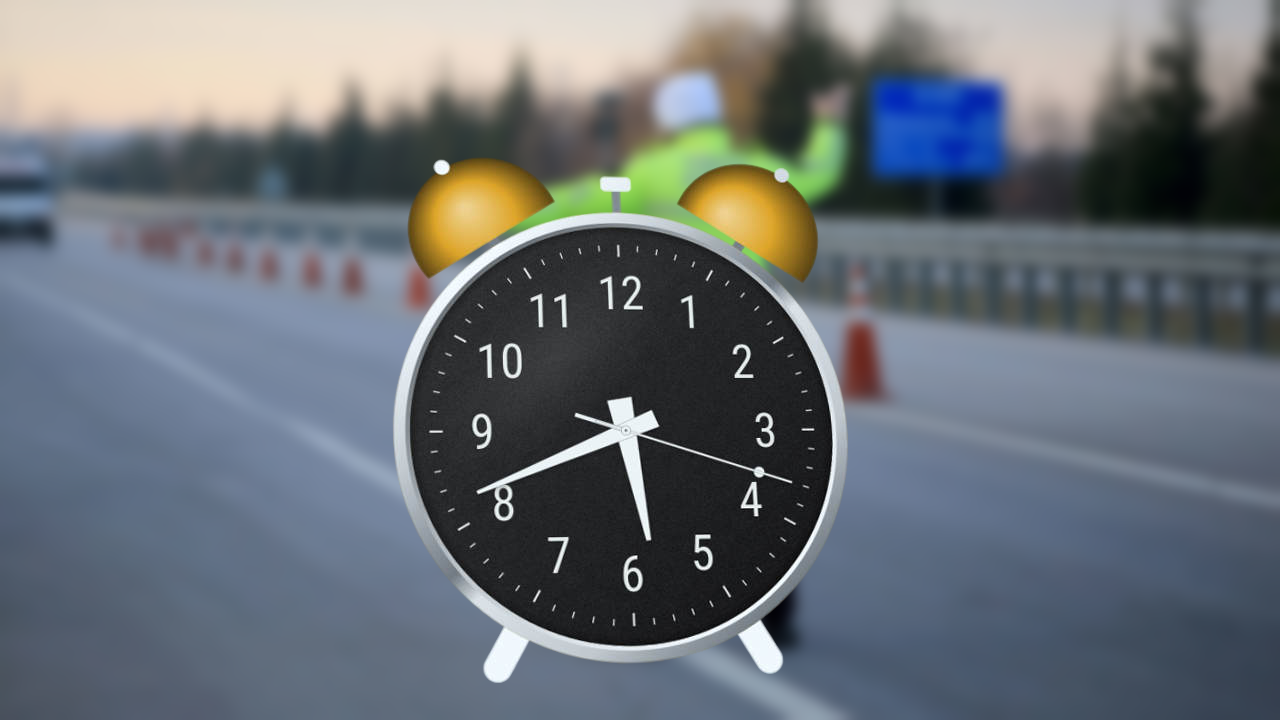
5:41:18
